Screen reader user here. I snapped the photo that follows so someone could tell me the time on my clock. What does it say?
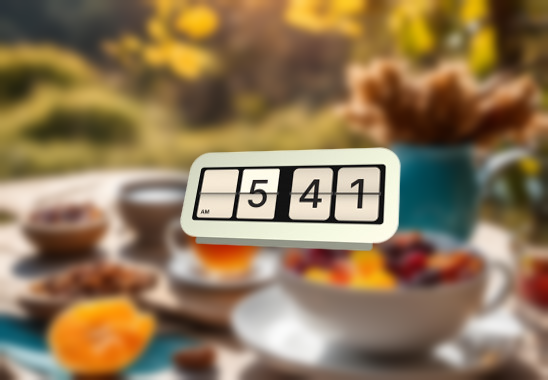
5:41
